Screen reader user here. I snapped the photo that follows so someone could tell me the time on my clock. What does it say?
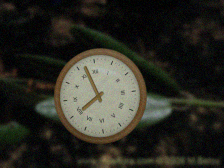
7:57
